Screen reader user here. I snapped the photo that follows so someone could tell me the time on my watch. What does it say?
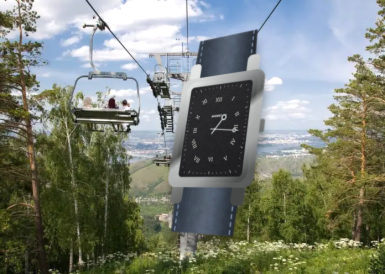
1:16
